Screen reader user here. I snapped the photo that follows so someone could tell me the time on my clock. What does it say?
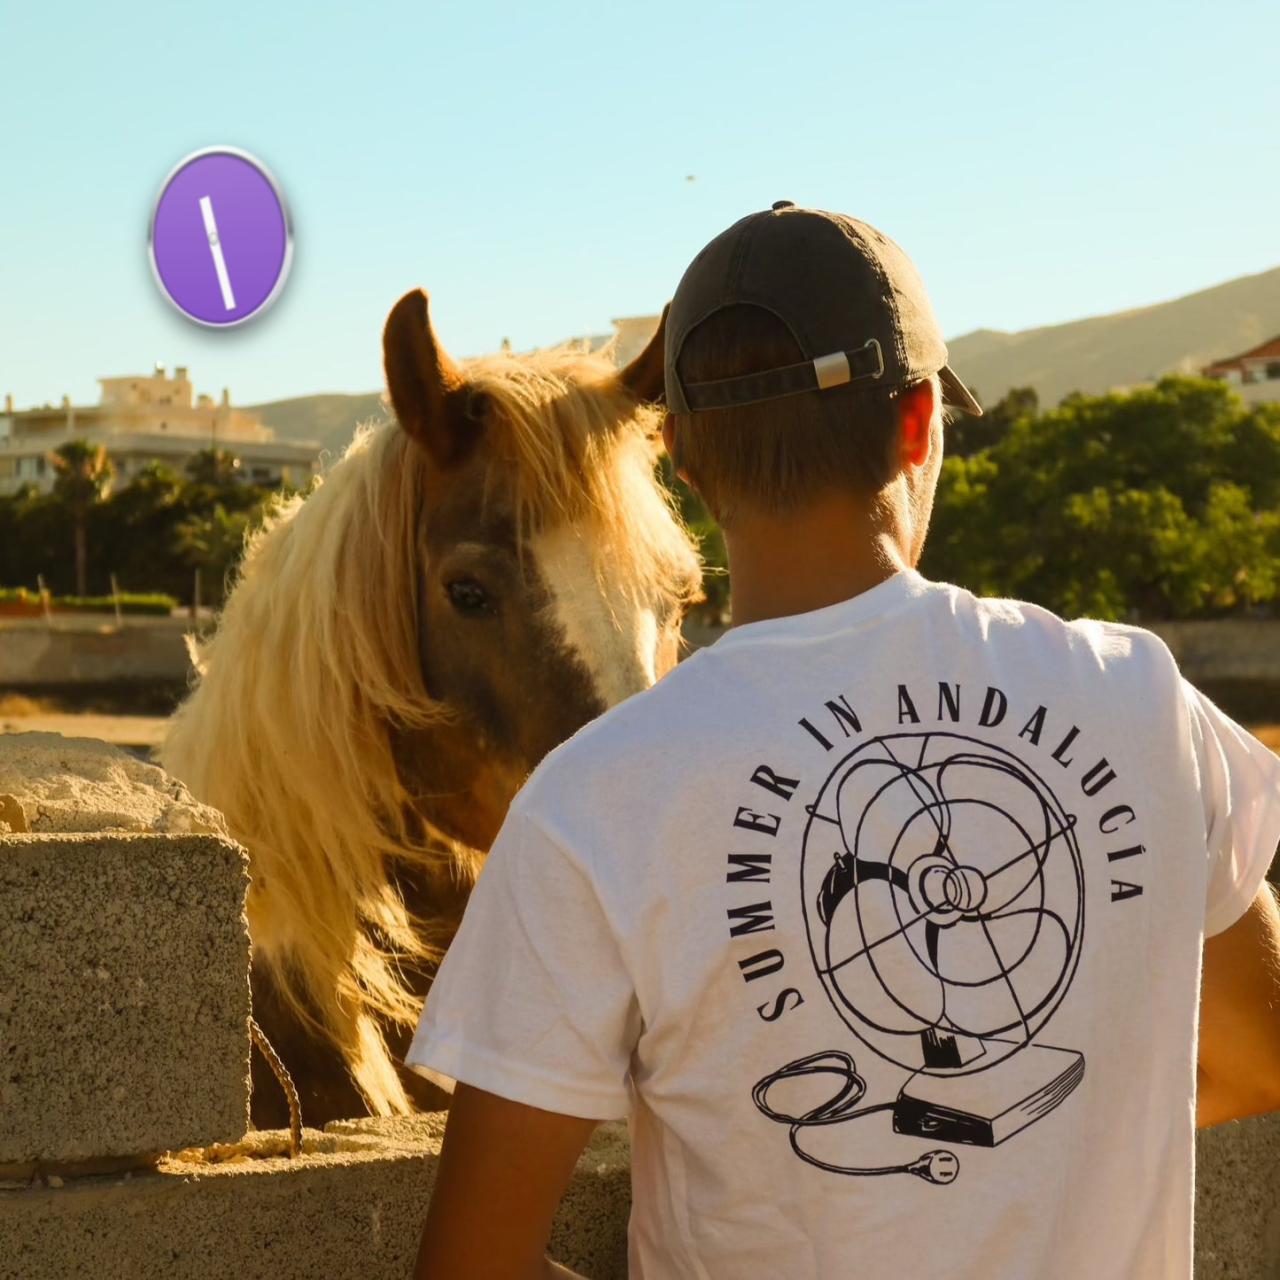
11:27
